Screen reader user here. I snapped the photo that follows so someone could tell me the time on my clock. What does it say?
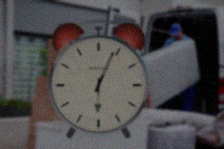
6:04
